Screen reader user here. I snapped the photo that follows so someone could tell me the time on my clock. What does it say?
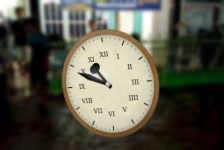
10:49
